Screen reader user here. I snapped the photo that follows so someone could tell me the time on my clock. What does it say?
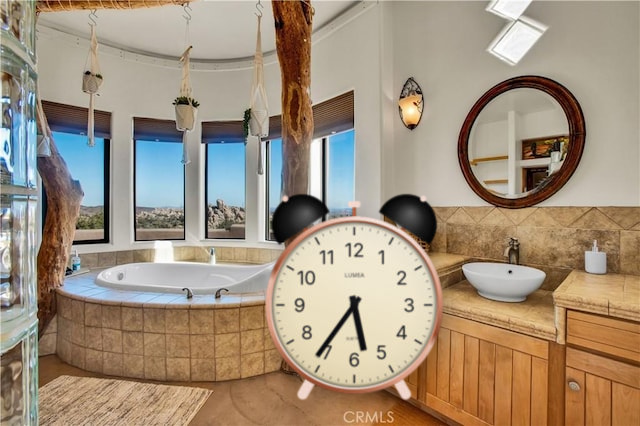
5:36
